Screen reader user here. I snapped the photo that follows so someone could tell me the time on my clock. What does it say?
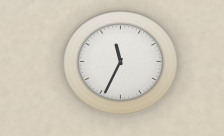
11:34
